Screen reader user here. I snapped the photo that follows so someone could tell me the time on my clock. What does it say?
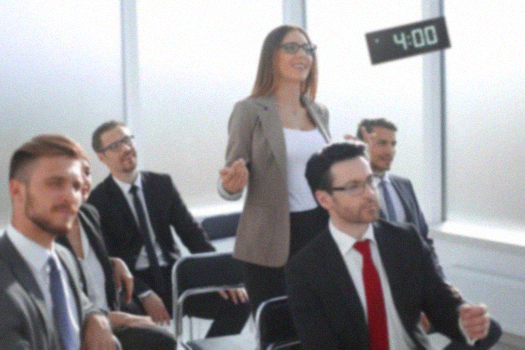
4:00
